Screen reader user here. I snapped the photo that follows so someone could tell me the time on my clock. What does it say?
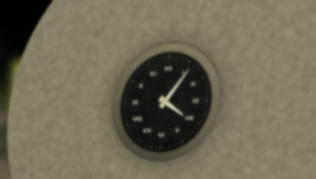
4:06
